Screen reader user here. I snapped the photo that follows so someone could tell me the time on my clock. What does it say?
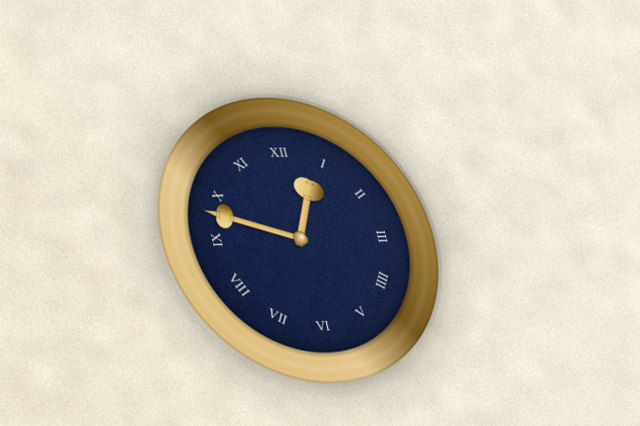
12:48
